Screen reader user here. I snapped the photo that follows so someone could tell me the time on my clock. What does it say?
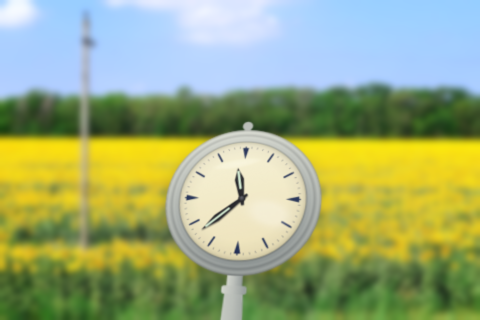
11:38
